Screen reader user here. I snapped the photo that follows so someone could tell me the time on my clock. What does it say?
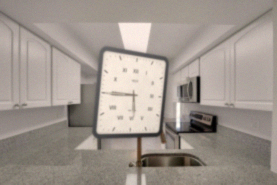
5:45
